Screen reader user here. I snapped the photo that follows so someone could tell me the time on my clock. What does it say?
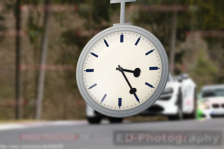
3:25
